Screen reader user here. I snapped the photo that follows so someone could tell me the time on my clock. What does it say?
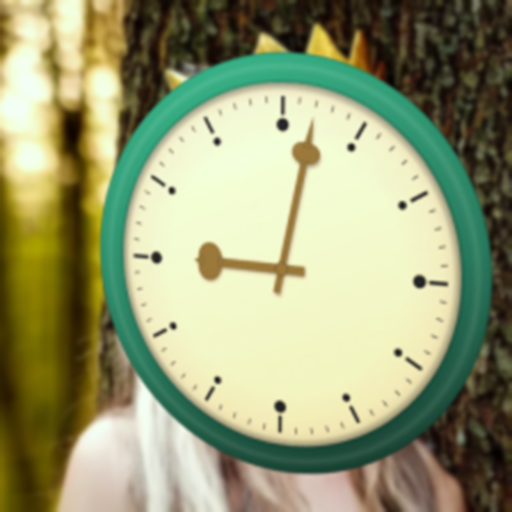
9:02
